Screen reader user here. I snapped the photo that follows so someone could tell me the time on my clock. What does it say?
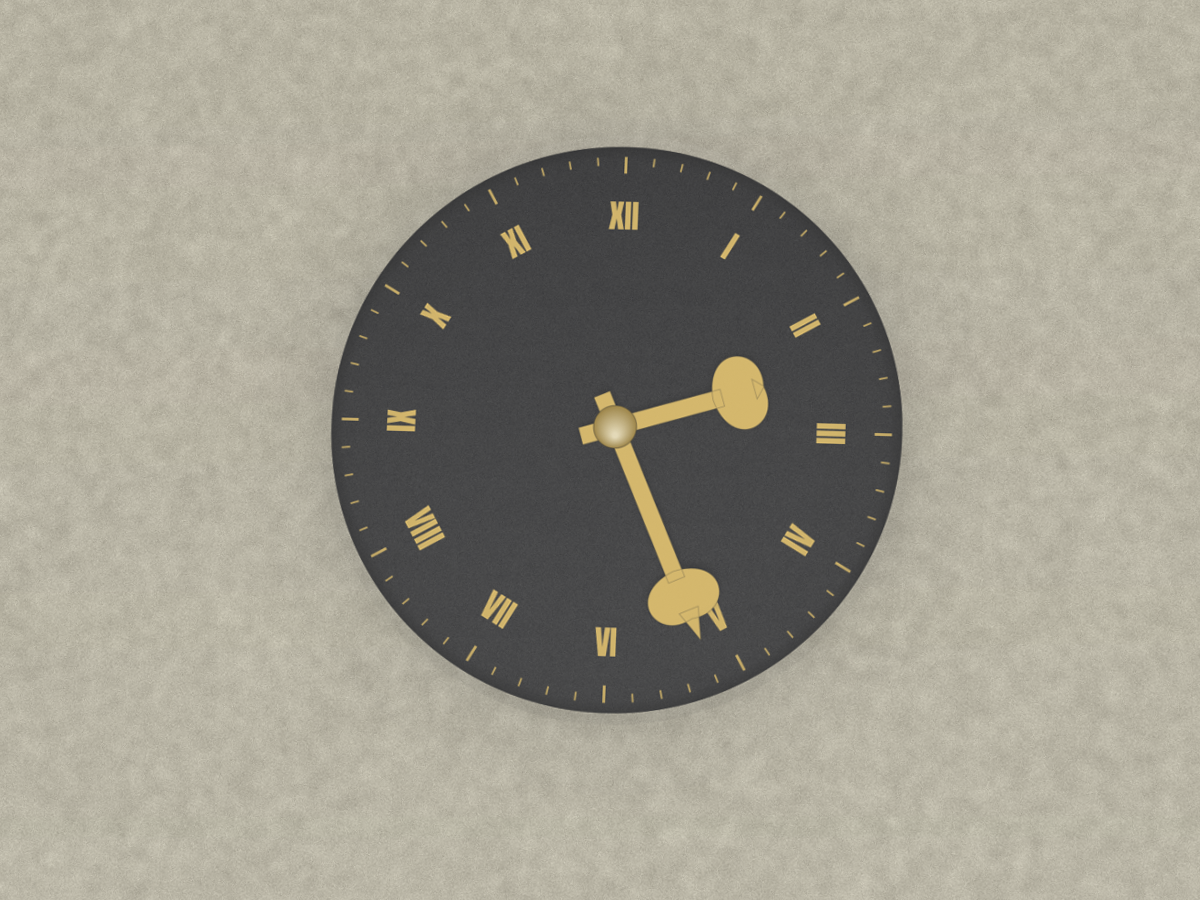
2:26
